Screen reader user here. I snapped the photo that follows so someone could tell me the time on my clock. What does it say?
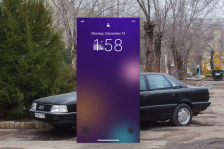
1:58
